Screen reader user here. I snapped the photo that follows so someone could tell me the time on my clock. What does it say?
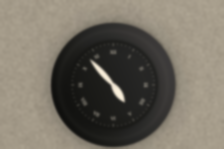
4:53
